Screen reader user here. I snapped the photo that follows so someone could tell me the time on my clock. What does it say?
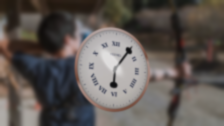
6:06
